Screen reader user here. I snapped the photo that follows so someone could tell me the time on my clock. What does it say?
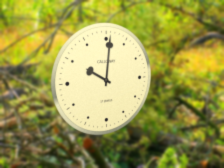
10:01
